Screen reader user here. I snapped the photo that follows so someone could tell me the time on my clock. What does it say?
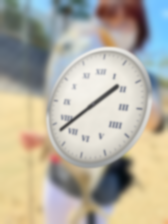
1:38
